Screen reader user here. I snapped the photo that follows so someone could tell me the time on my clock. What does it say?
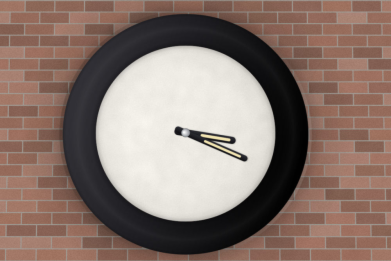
3:19
